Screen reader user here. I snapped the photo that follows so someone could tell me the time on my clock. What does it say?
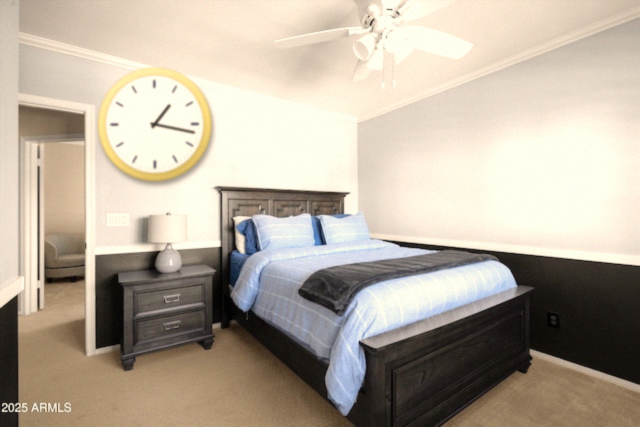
1:17
